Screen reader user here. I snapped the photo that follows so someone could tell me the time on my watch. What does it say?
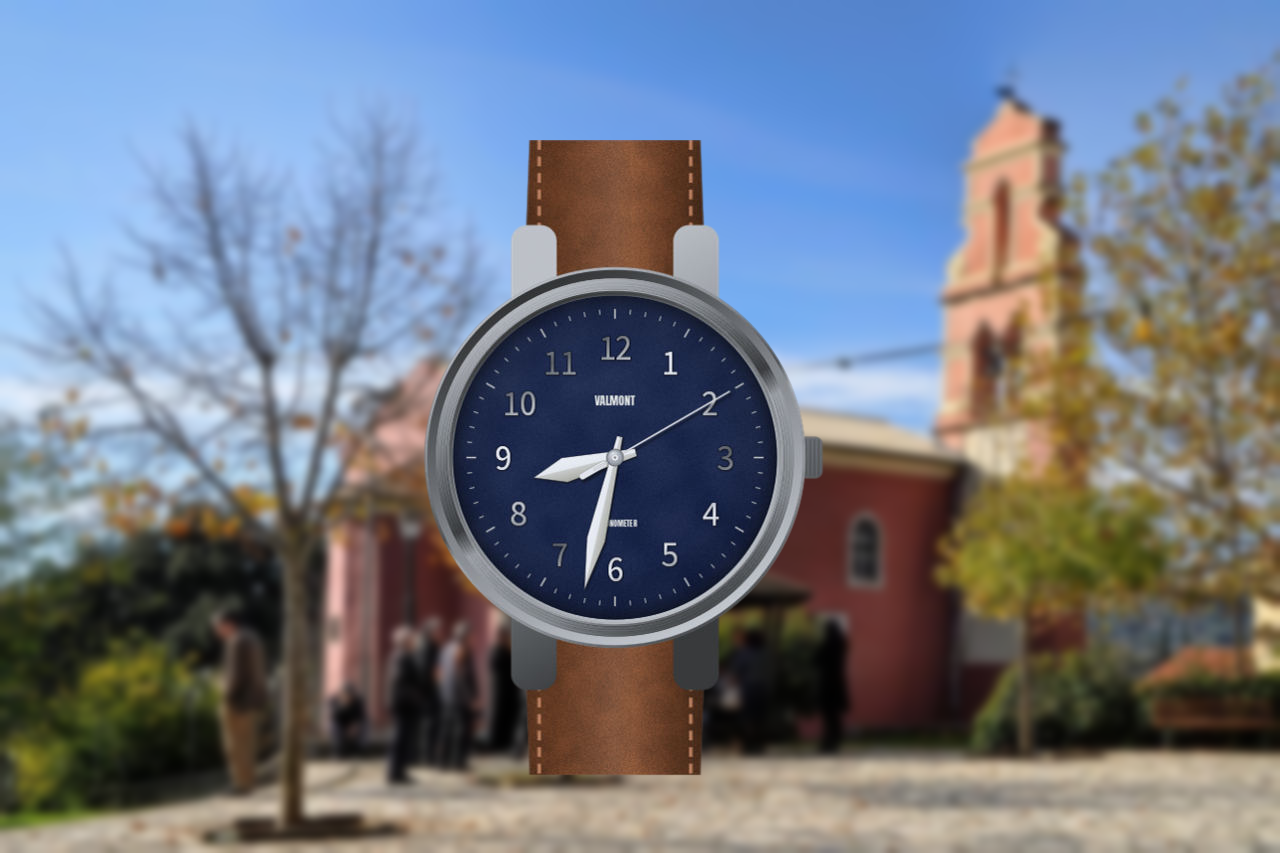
8:32:10
